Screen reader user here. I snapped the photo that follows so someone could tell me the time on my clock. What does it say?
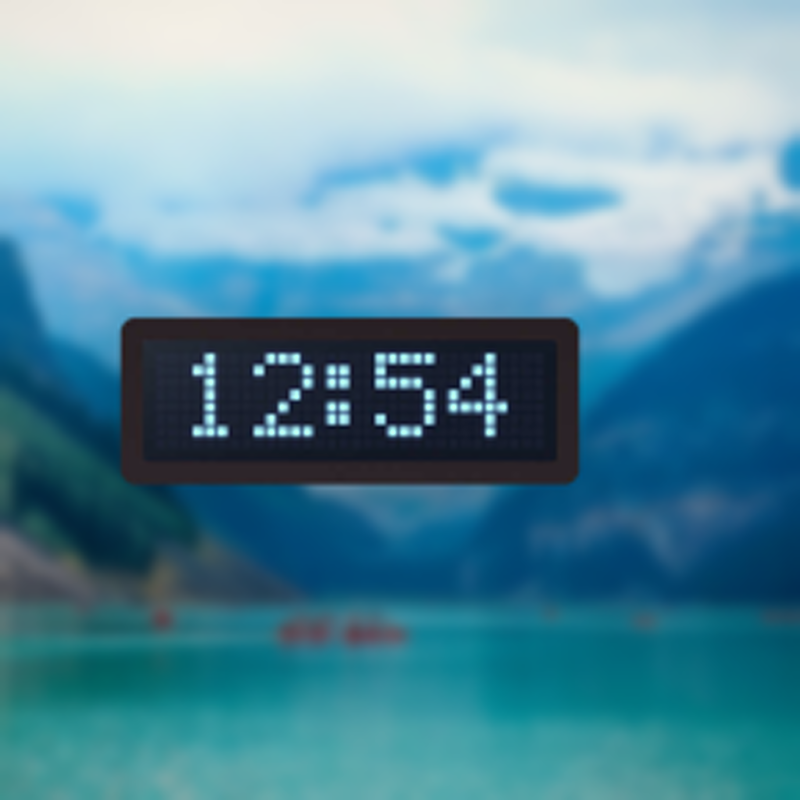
12:54
